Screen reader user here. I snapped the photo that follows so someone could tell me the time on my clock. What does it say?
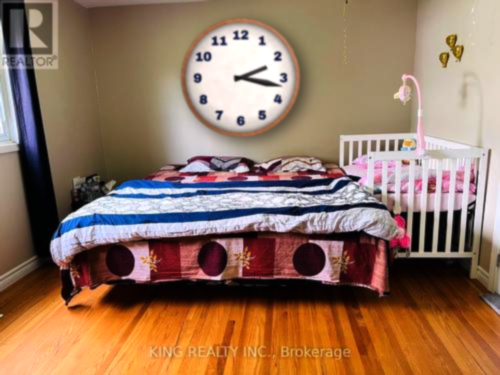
2:17
